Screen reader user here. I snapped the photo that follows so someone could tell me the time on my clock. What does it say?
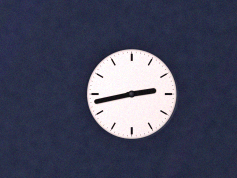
2:43
